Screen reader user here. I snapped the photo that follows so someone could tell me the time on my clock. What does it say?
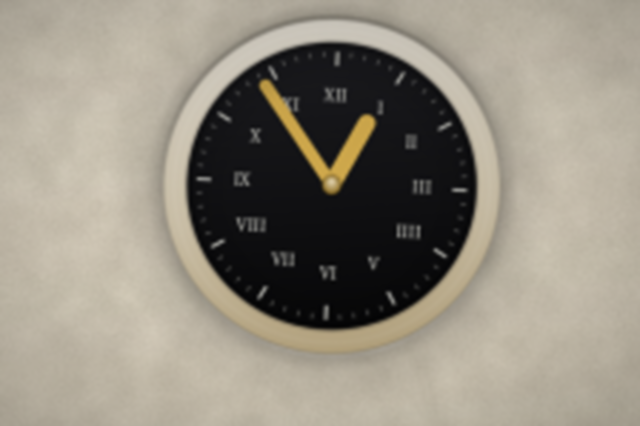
12:54
